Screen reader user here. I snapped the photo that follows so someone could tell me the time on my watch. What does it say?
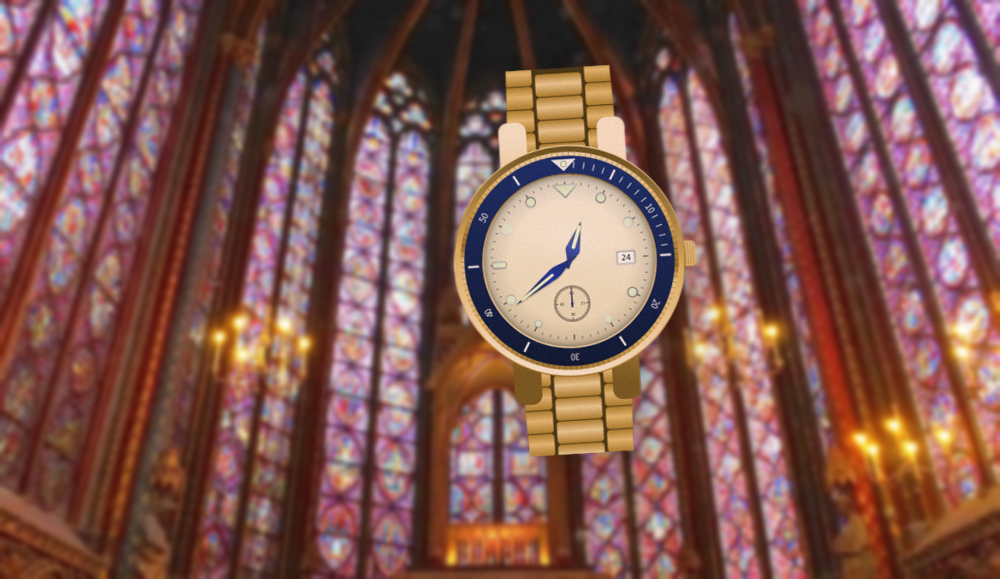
12:39
